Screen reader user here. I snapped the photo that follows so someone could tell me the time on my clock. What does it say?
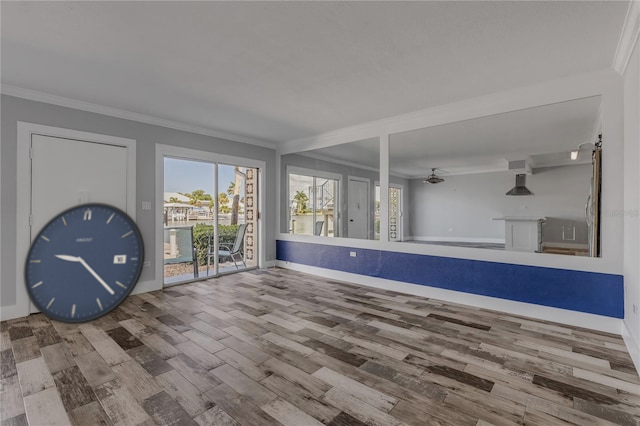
9:22
